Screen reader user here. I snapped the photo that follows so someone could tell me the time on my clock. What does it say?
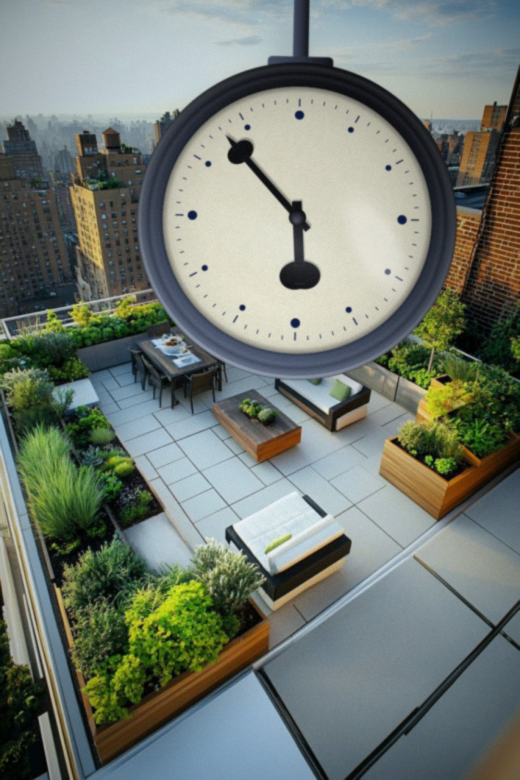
5:53
